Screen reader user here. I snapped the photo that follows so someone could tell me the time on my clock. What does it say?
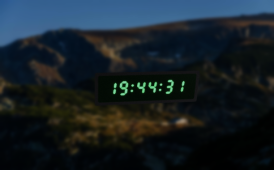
19:44:31
